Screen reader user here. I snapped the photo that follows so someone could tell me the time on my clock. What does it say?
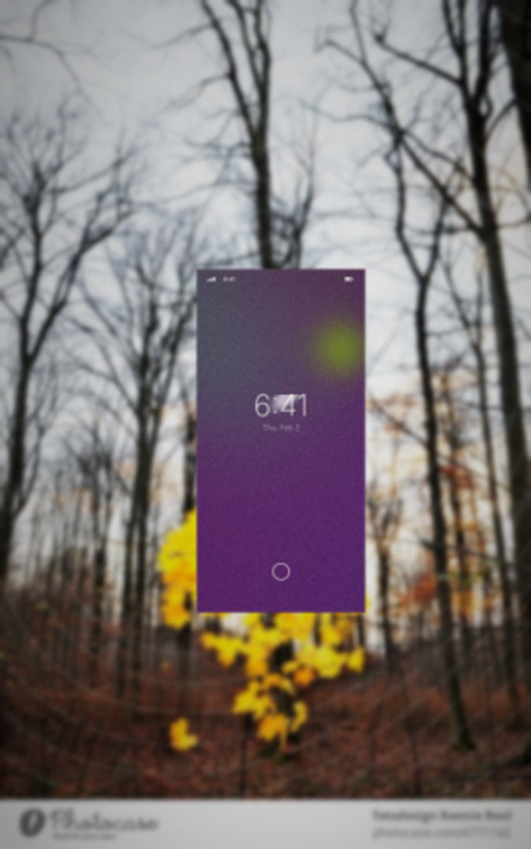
6:41
